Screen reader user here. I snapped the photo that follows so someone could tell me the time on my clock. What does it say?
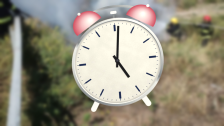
5:01
